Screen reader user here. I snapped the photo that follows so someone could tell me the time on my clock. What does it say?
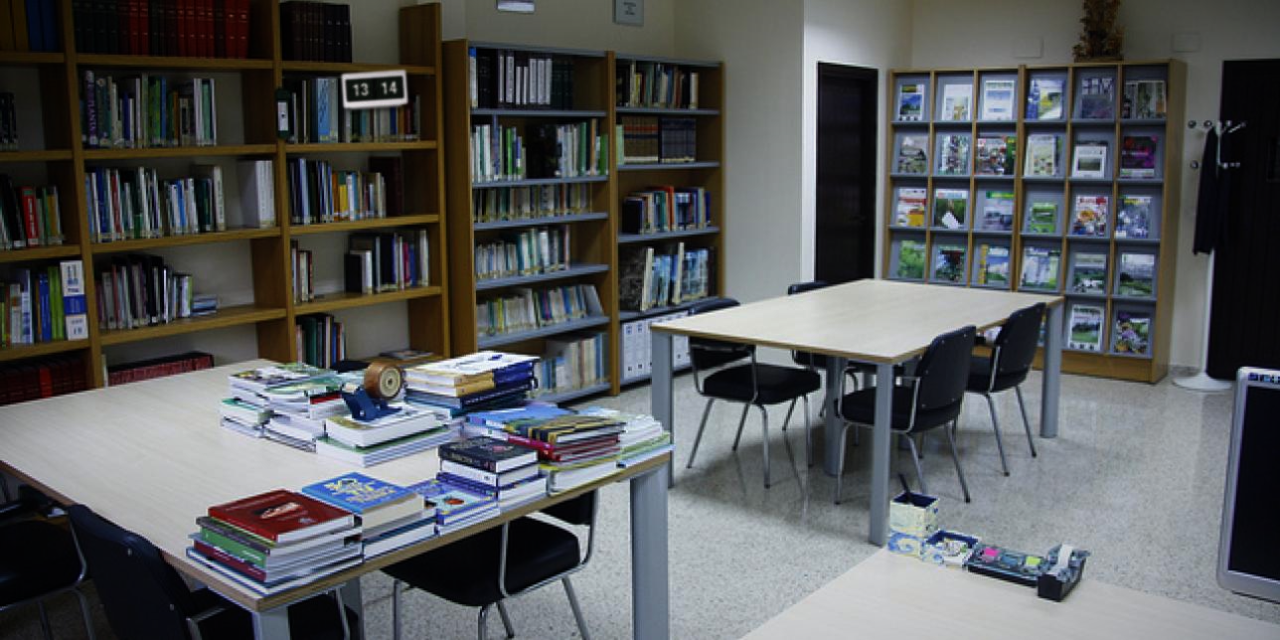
13:14
